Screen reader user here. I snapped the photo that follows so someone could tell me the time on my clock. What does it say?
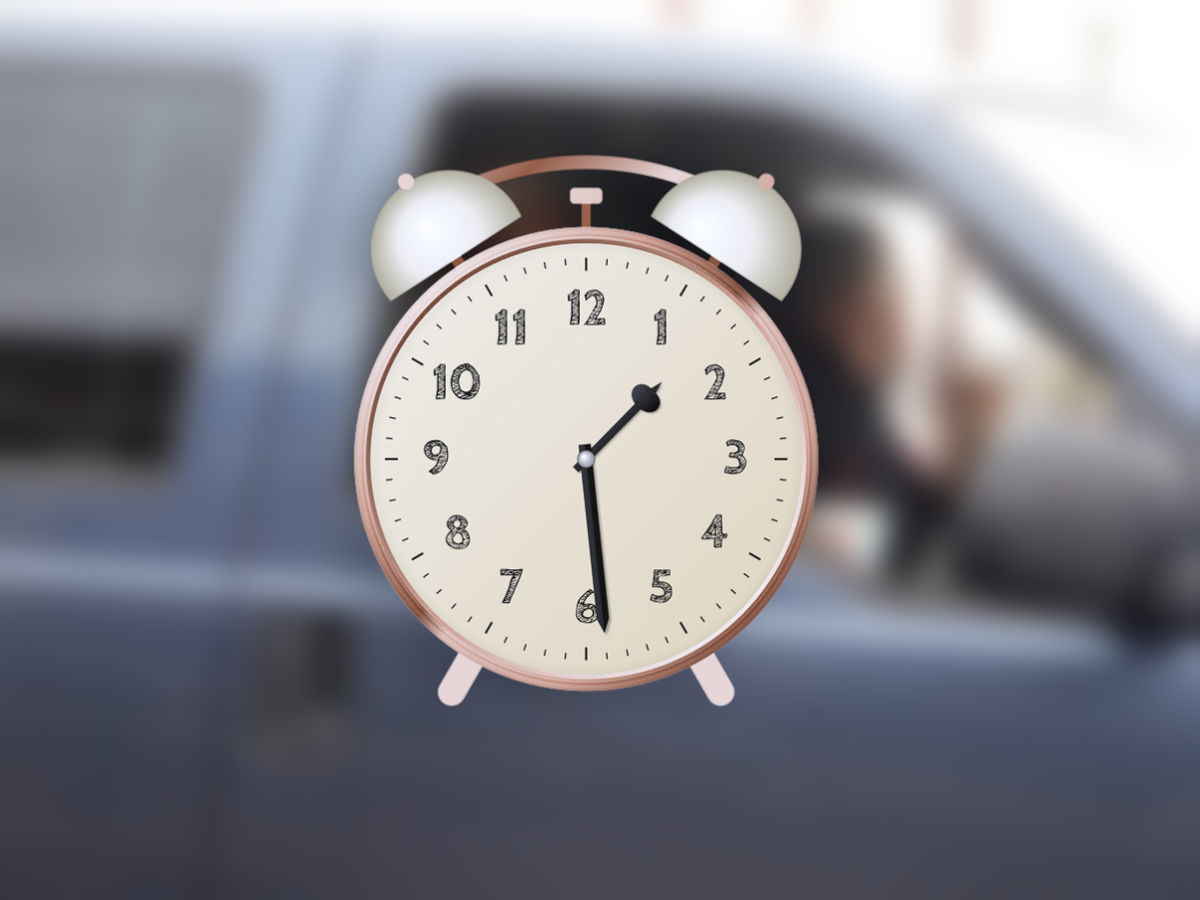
1:29
